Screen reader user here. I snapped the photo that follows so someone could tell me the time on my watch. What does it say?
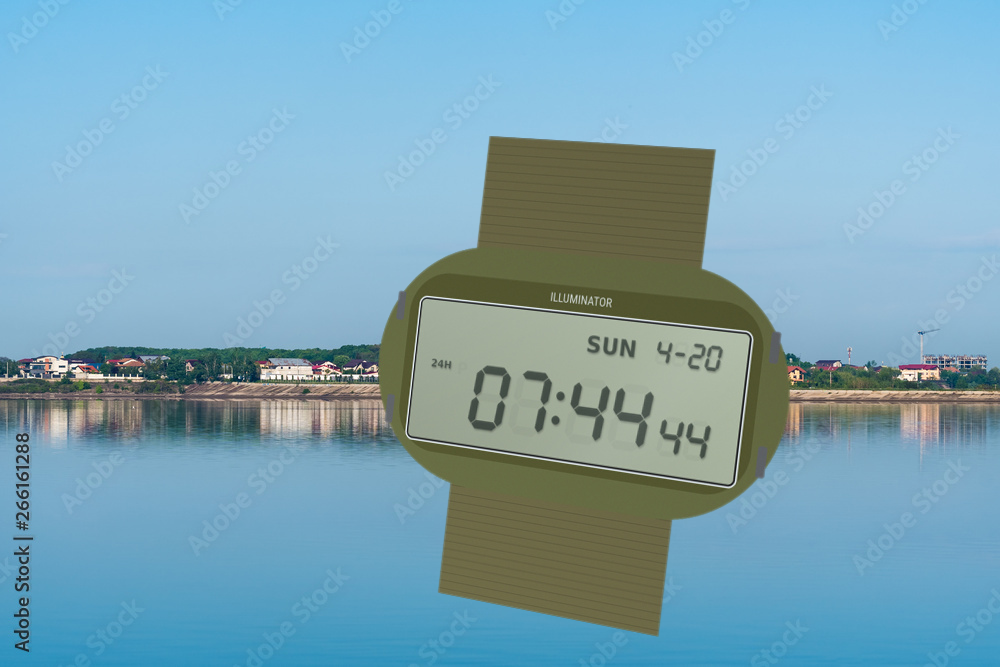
7:44:44
